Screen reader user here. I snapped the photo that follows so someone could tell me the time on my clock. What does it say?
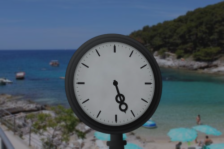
5:27
